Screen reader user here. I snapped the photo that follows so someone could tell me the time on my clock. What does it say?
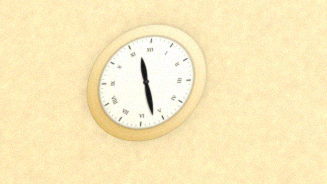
11:27
